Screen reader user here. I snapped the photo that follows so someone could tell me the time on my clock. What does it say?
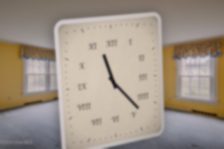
11:23
